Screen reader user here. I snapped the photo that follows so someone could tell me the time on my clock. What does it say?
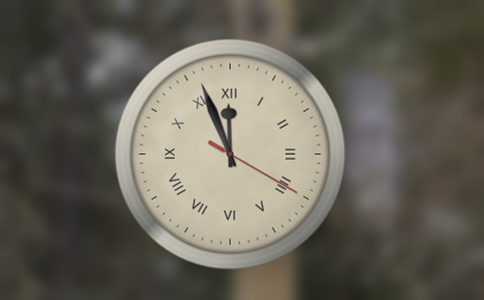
11:56:20
